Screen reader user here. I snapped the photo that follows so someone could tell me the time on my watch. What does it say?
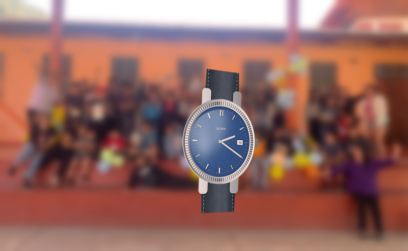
2:20
